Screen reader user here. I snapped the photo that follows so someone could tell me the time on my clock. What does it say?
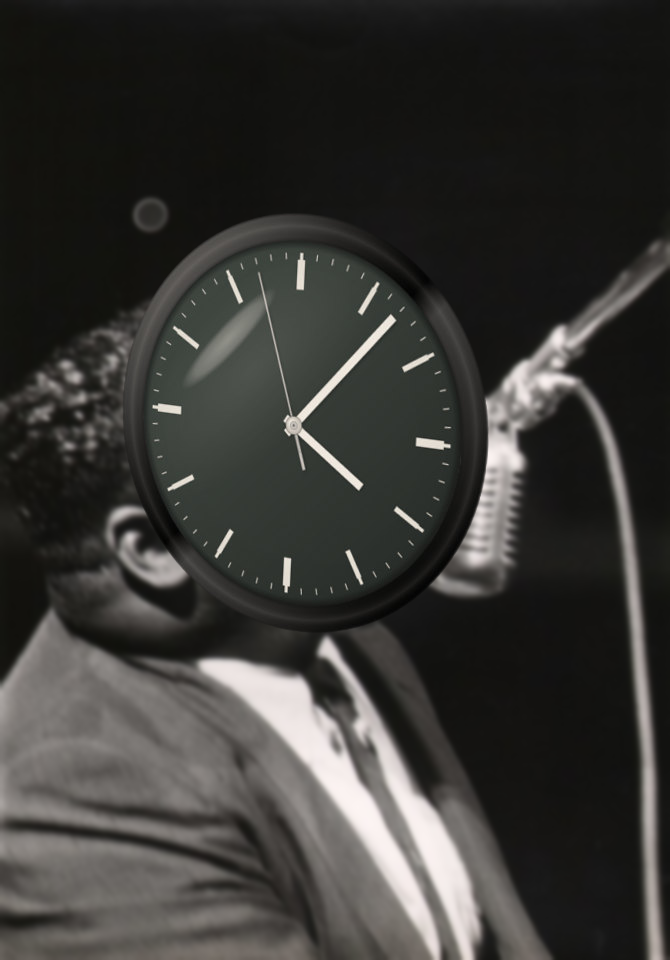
4:06:57
